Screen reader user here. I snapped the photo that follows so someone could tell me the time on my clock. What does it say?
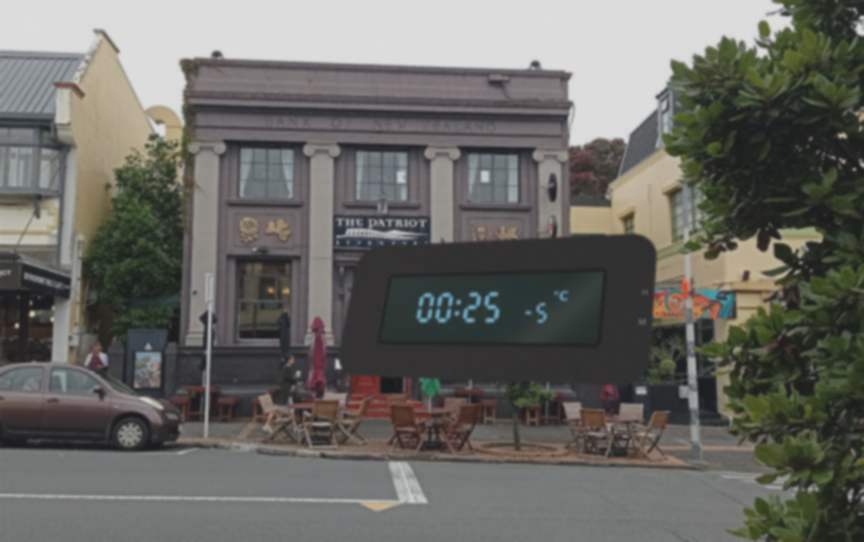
0:25
